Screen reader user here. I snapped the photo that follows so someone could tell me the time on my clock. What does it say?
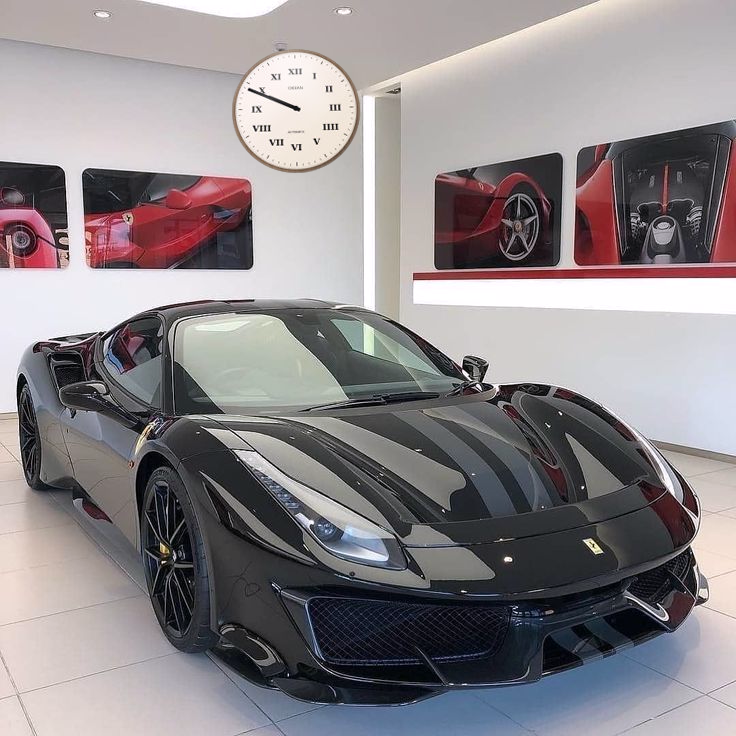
9:49
